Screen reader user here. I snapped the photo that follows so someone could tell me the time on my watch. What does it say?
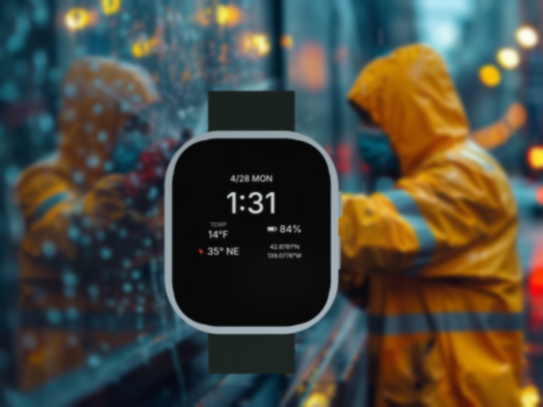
1:31
